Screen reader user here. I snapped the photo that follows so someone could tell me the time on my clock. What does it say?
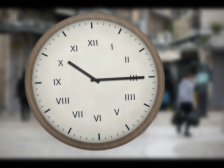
10:15
